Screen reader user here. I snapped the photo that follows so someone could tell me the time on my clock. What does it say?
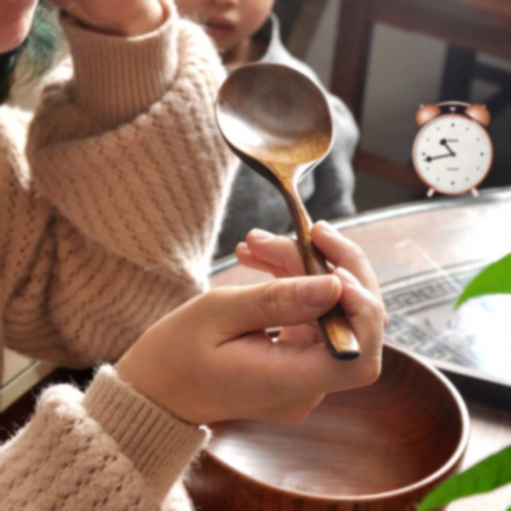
10:43
